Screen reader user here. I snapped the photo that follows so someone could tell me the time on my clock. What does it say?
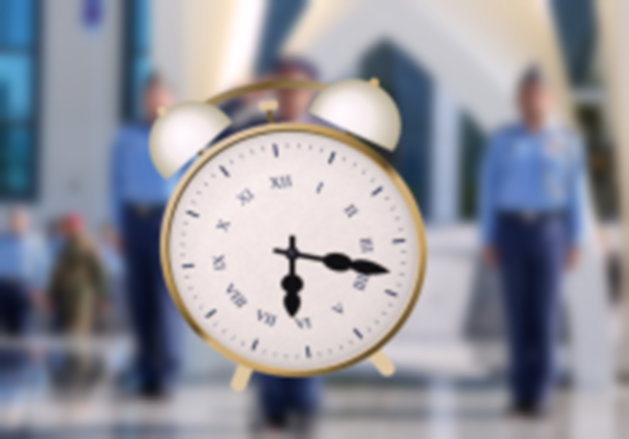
6:18
